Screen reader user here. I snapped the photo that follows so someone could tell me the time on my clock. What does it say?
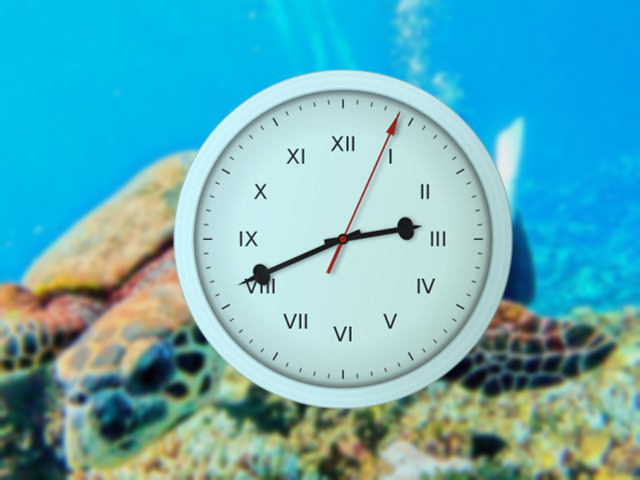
2:41:04
